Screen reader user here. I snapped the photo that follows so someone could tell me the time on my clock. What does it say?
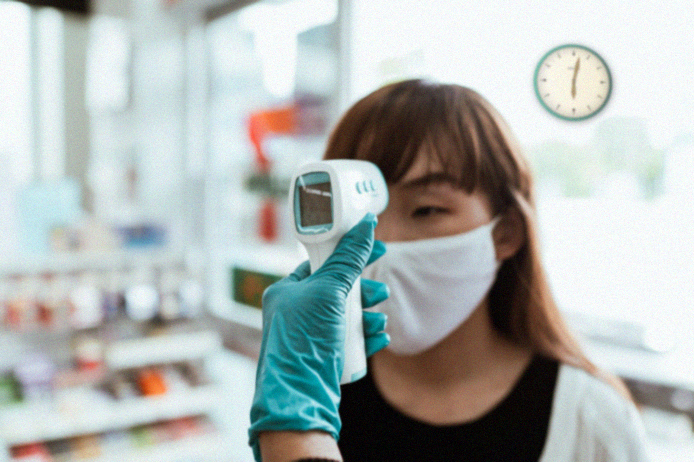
6:02
